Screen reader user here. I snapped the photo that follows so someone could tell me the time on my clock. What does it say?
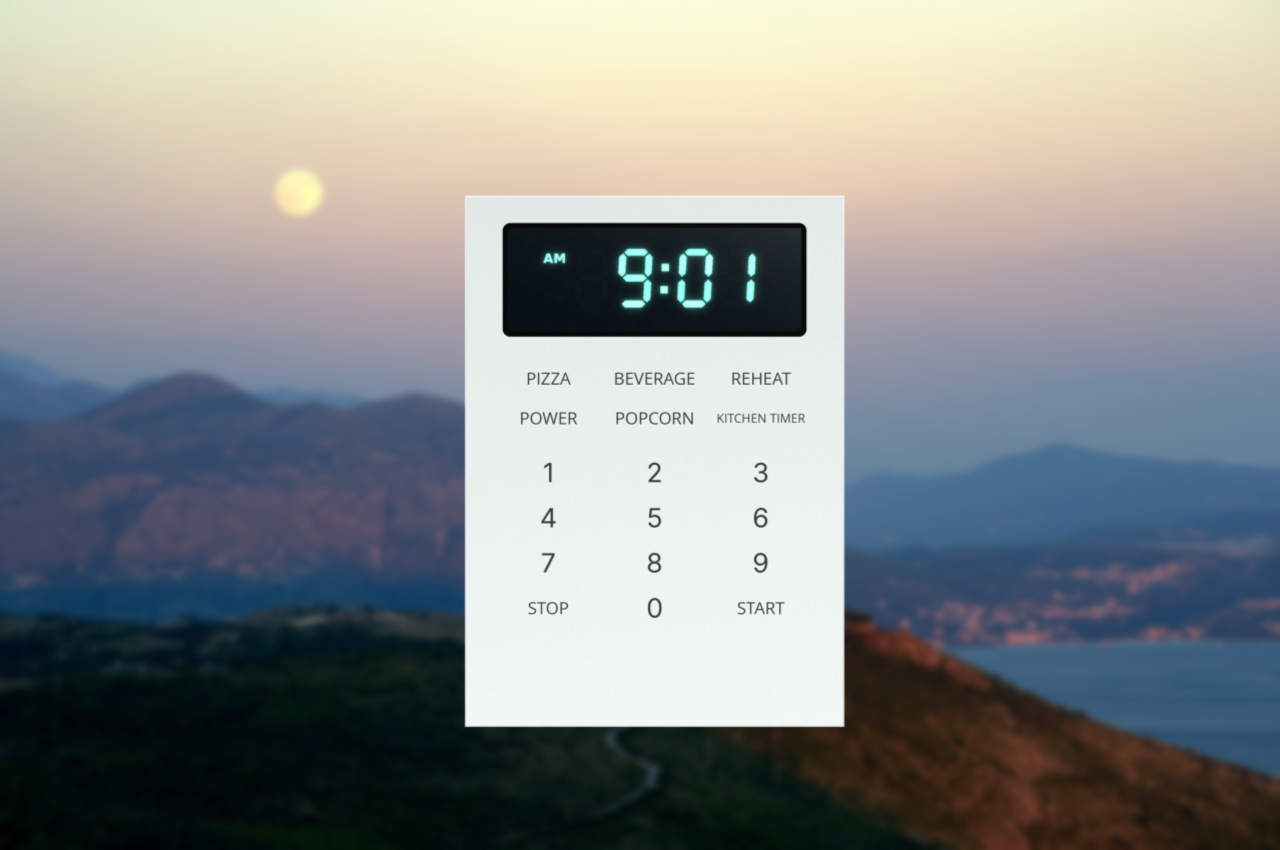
9:01
